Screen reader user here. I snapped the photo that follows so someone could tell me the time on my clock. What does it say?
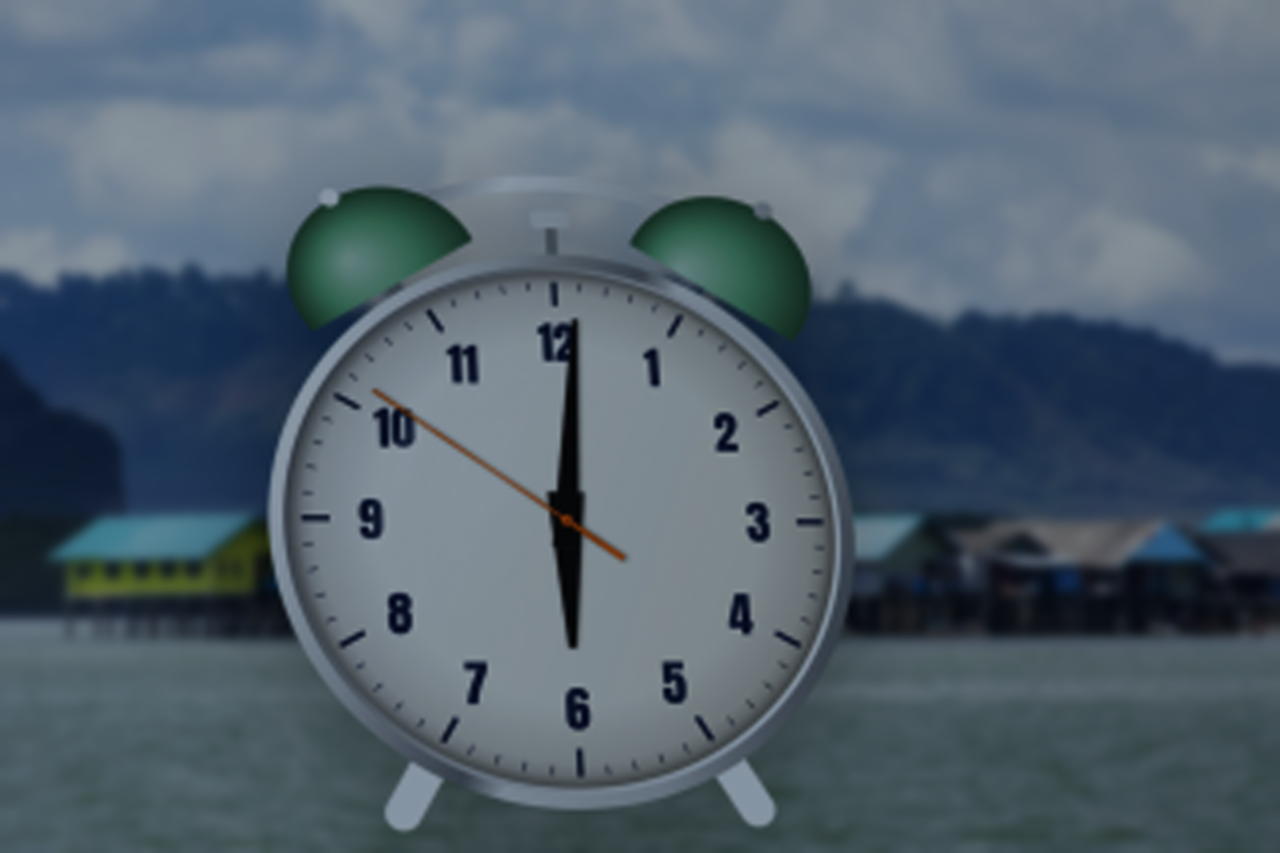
6:00:51
